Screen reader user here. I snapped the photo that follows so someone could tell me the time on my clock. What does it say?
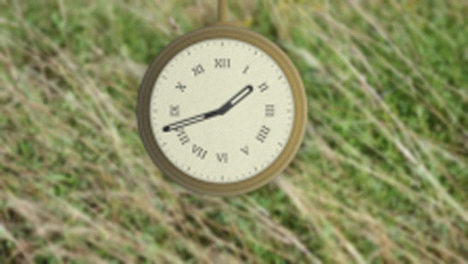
1:42
